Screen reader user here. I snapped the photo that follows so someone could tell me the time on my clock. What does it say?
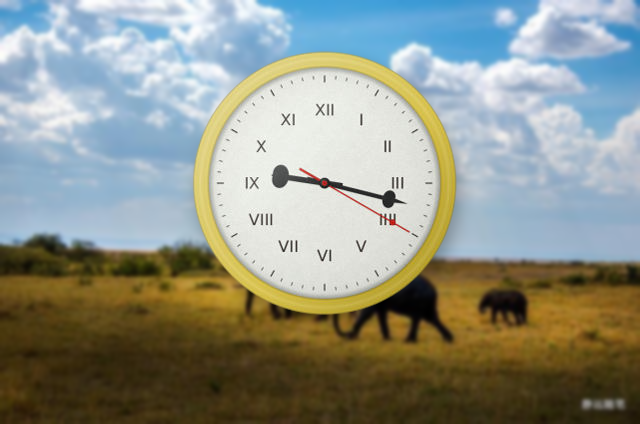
9:17:20
